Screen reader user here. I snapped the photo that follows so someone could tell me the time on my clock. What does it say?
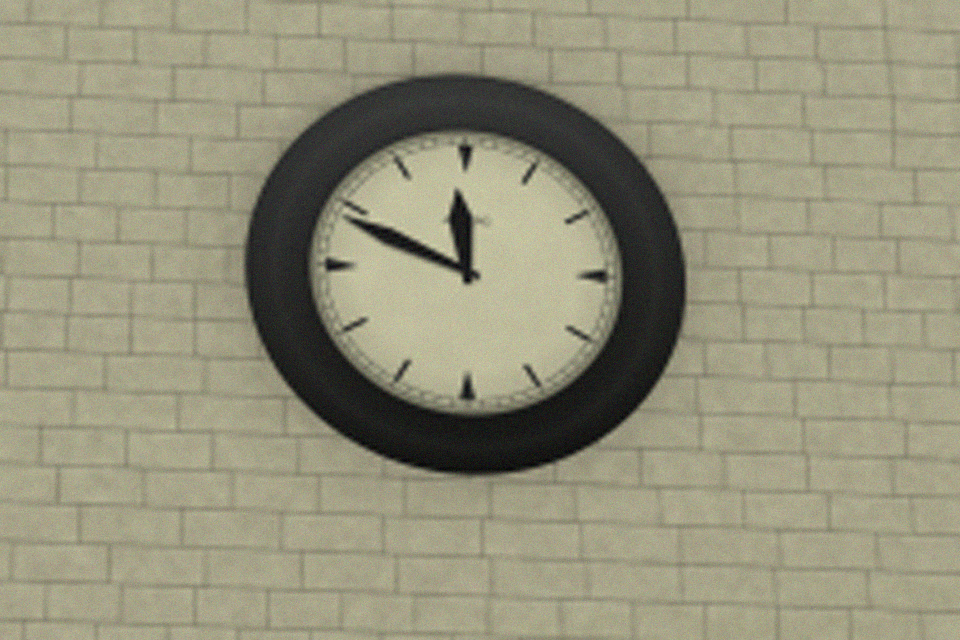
11:49
